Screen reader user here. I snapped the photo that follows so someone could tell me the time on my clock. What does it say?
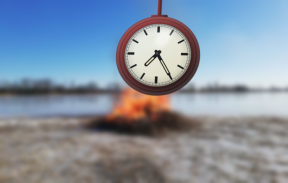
7:25
